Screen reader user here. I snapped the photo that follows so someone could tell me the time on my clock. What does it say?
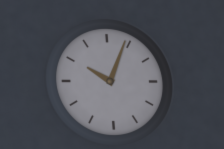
10:04
